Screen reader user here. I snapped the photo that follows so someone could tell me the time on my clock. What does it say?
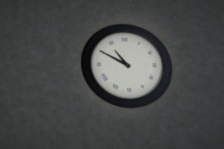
10:50
